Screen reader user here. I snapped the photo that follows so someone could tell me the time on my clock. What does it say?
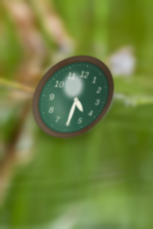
4:30
